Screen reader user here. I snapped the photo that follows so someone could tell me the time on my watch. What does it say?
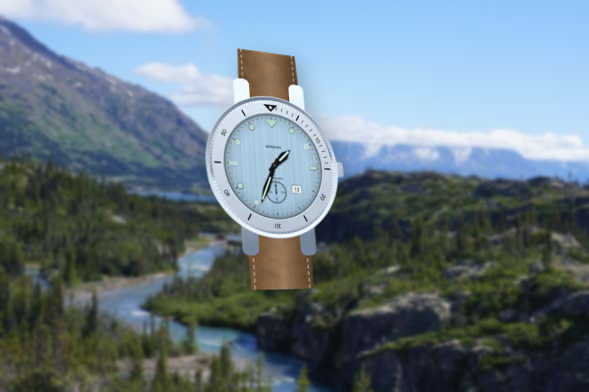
1:34
